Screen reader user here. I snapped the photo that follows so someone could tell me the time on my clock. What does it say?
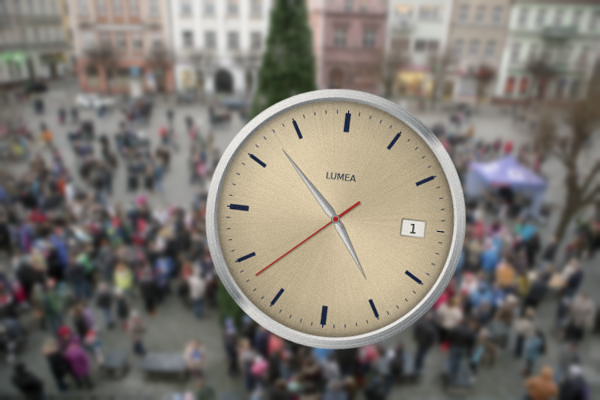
4:52:38
